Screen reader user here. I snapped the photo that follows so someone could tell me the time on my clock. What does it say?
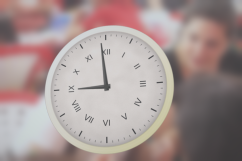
8:59
